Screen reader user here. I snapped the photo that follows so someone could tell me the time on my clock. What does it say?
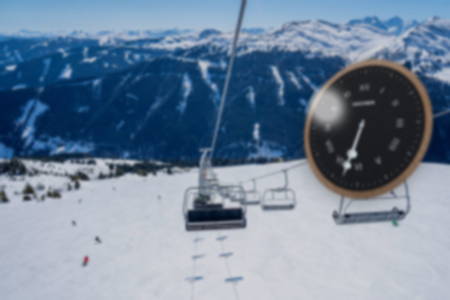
6:33
